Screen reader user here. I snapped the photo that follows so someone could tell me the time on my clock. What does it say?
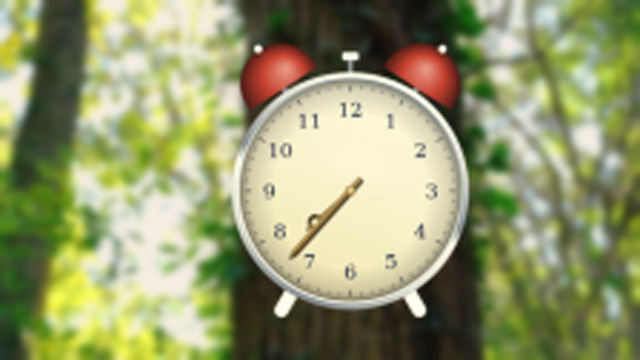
7:37
